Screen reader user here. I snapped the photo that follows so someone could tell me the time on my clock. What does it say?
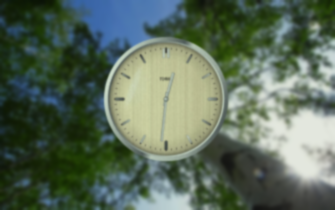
12:31
